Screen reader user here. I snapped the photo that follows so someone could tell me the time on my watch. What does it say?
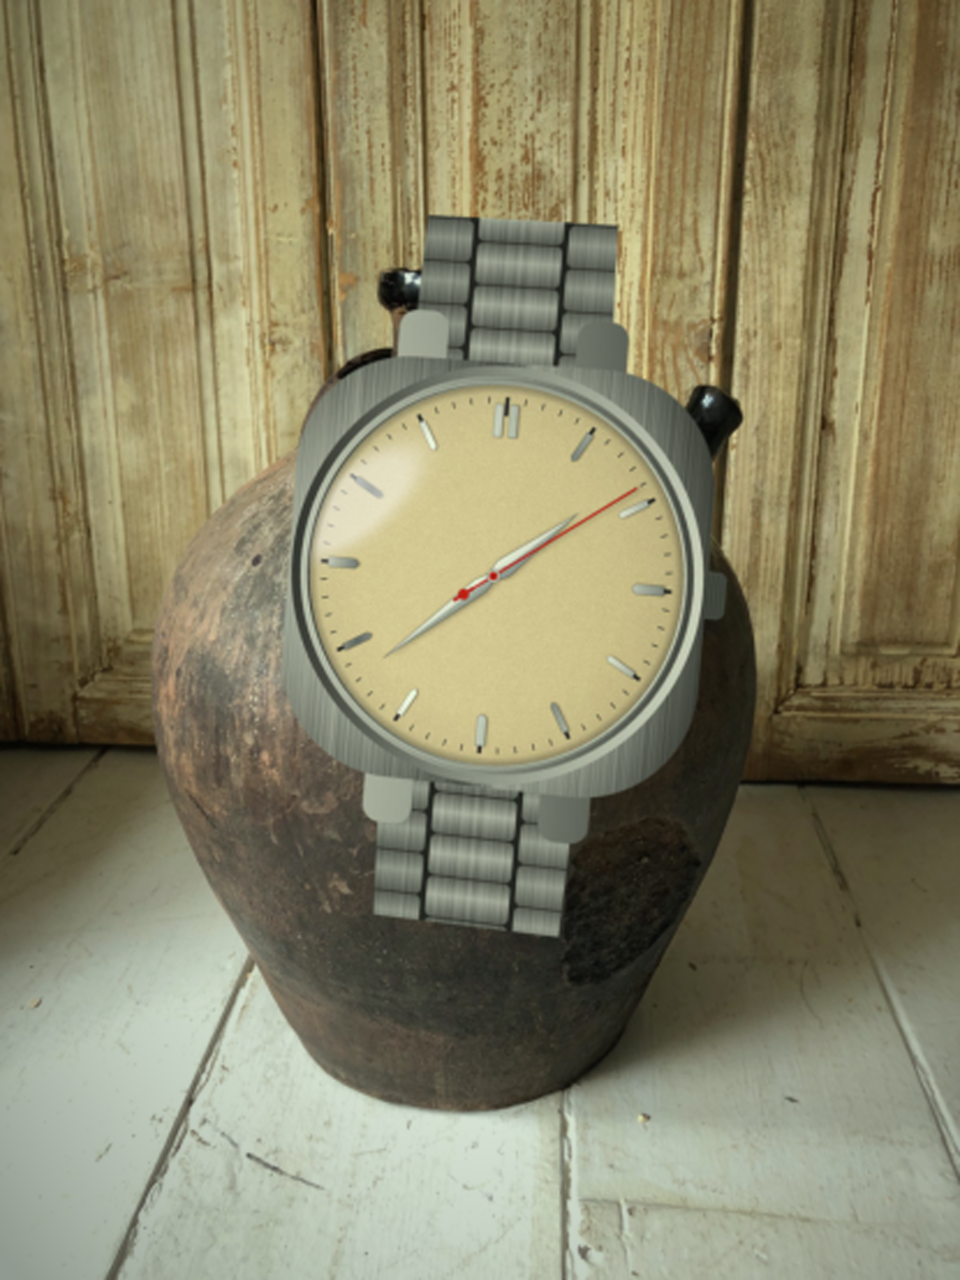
1:38:09
